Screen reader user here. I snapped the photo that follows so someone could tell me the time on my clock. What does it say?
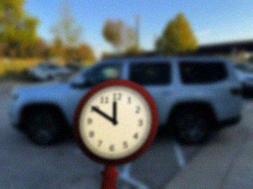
11:50
